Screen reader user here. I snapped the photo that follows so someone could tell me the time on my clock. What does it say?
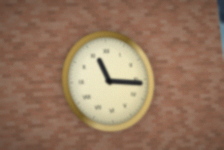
11:16
